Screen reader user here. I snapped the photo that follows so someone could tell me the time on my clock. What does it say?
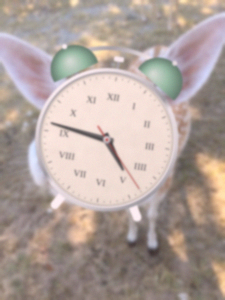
4:46:23
